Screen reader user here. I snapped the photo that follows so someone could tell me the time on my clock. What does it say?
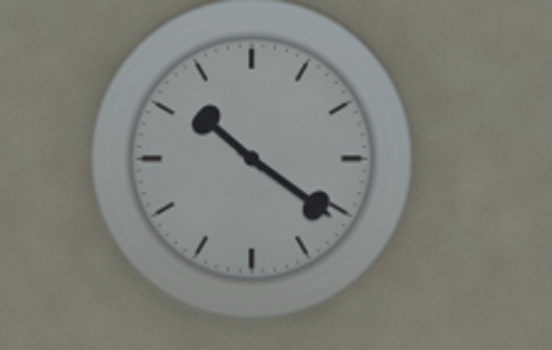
10:21
